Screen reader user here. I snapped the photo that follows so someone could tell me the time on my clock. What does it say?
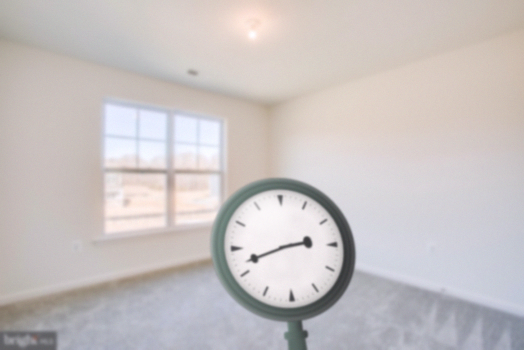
2:42
